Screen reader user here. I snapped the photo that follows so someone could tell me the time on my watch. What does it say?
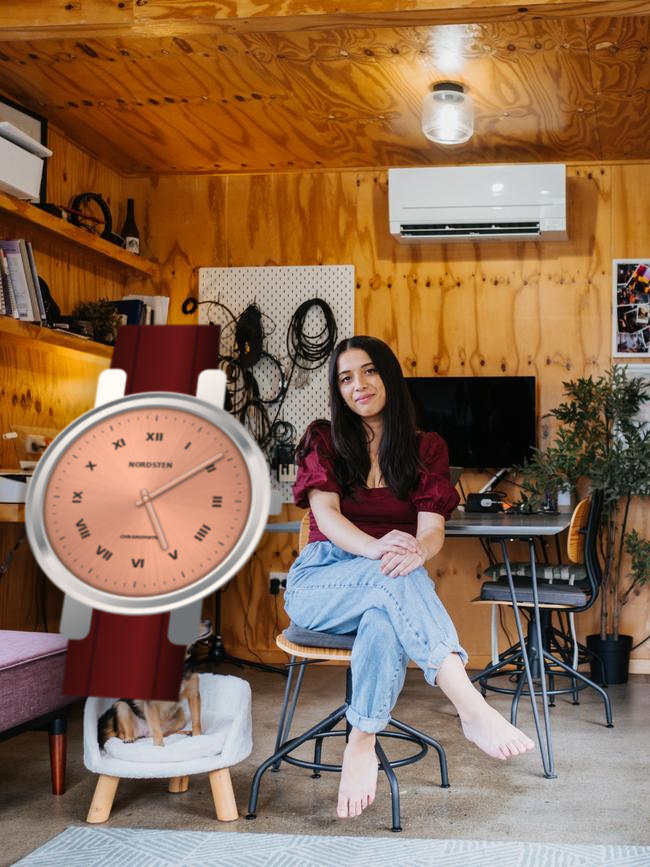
5:09
